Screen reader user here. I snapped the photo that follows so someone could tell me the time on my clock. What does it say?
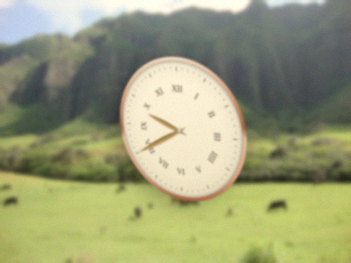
9:40
